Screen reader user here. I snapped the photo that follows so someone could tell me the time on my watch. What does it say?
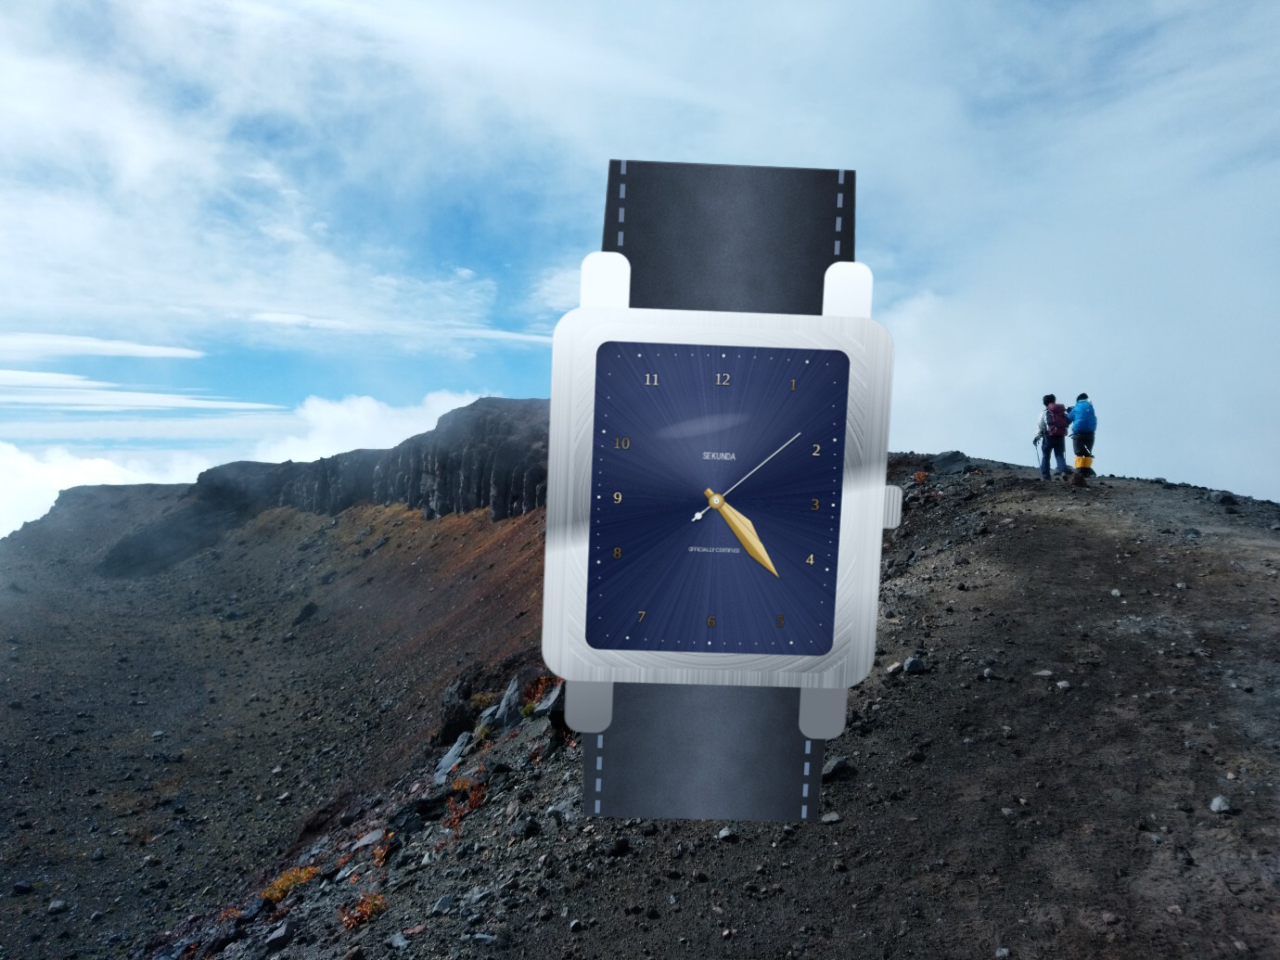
4:23:08
